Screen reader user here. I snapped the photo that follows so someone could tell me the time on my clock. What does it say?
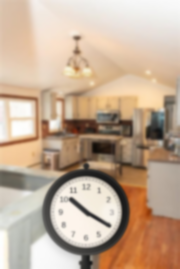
10:20
